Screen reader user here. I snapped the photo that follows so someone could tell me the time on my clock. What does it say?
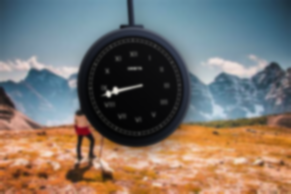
8:43
